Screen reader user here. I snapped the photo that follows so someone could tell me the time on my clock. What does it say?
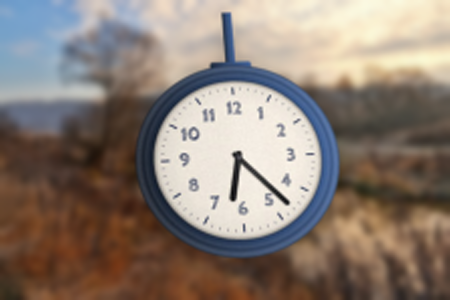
6:23
